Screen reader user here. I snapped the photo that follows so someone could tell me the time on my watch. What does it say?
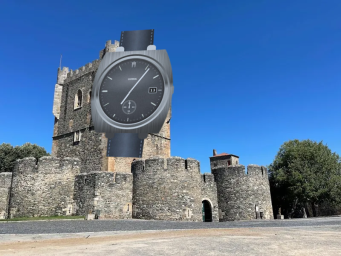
7:06
